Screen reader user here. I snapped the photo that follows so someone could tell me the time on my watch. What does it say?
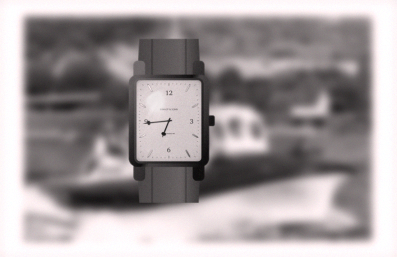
6:44
